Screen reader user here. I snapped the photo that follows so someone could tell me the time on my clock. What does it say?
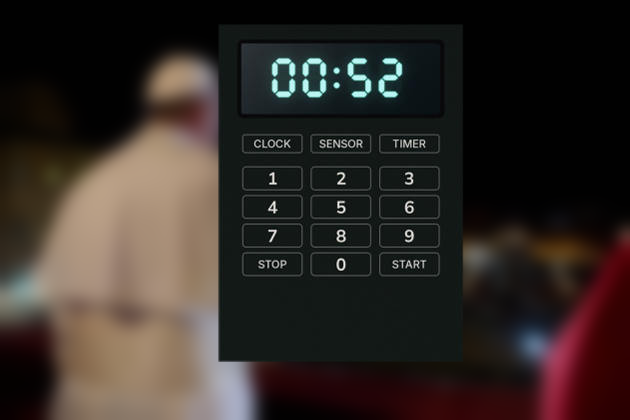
0:52
